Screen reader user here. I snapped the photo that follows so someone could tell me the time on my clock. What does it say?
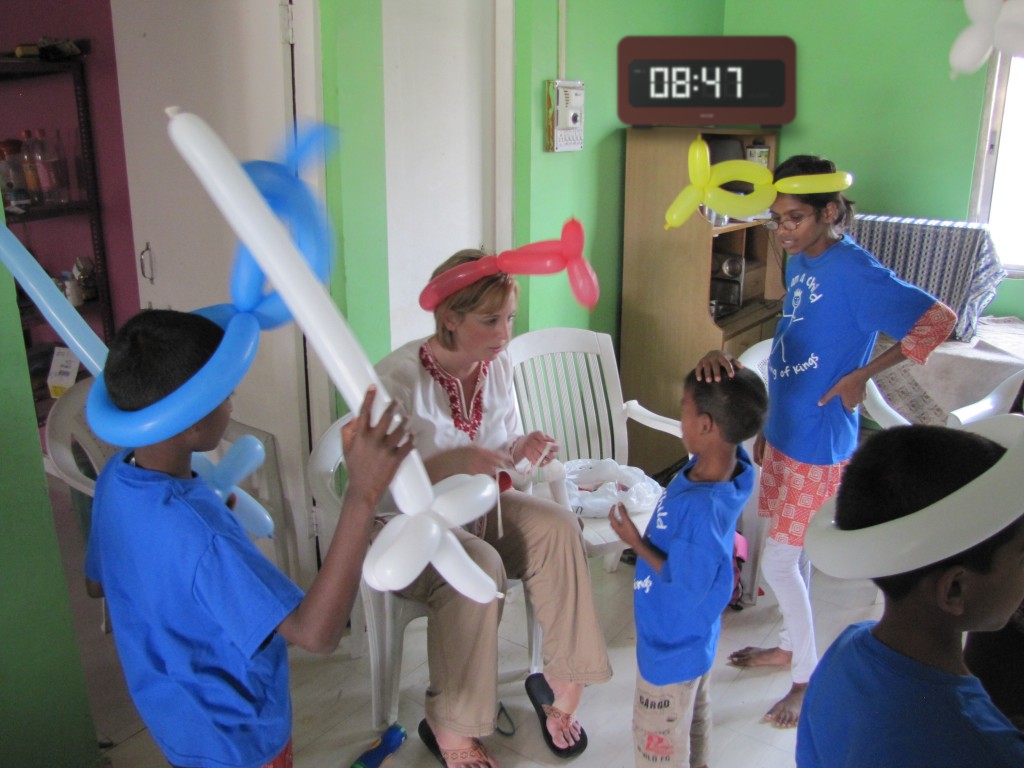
8:47
